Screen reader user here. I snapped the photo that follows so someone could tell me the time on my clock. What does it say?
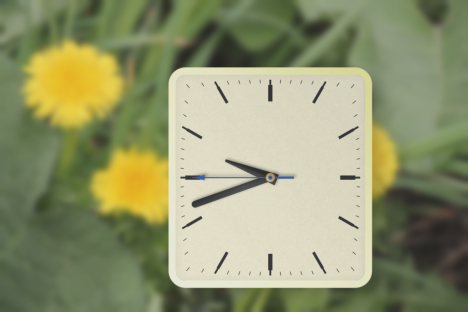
9:41:45
